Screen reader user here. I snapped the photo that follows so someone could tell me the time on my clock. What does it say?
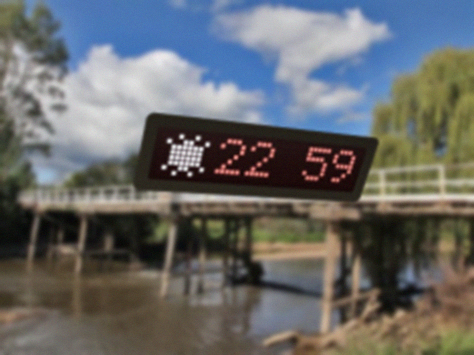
22:59
